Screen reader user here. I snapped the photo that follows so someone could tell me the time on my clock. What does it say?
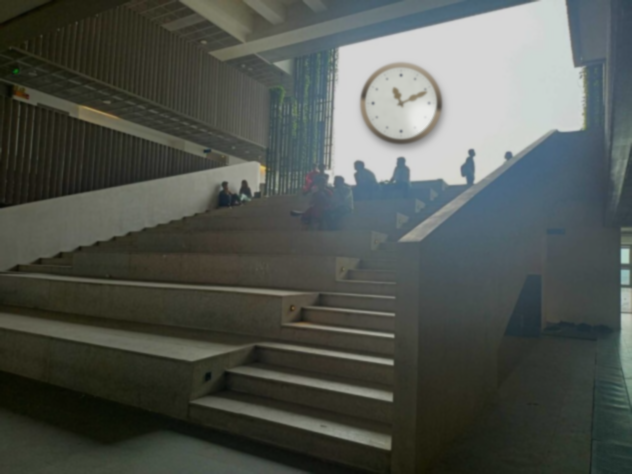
11:11
